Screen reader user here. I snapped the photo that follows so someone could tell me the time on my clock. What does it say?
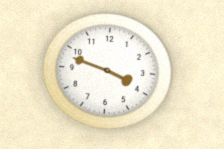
3:48
